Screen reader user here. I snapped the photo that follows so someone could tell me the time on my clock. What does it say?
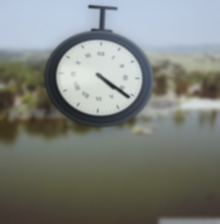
4:21
